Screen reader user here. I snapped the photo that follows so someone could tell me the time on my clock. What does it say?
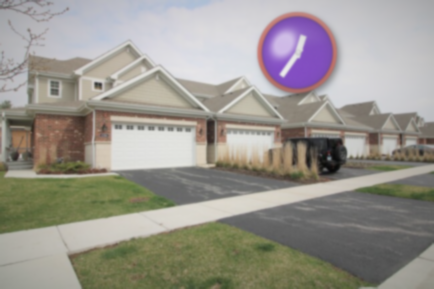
12:36
